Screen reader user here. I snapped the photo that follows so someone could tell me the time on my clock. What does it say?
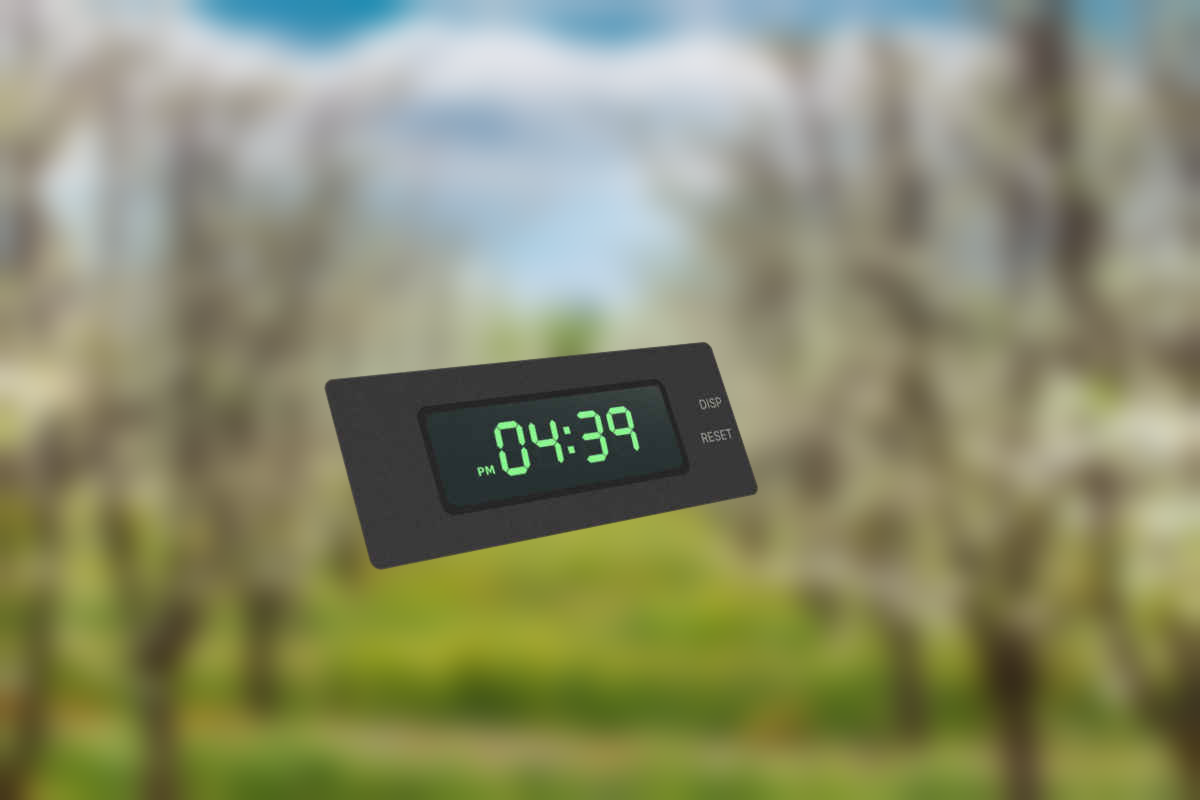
4:39
